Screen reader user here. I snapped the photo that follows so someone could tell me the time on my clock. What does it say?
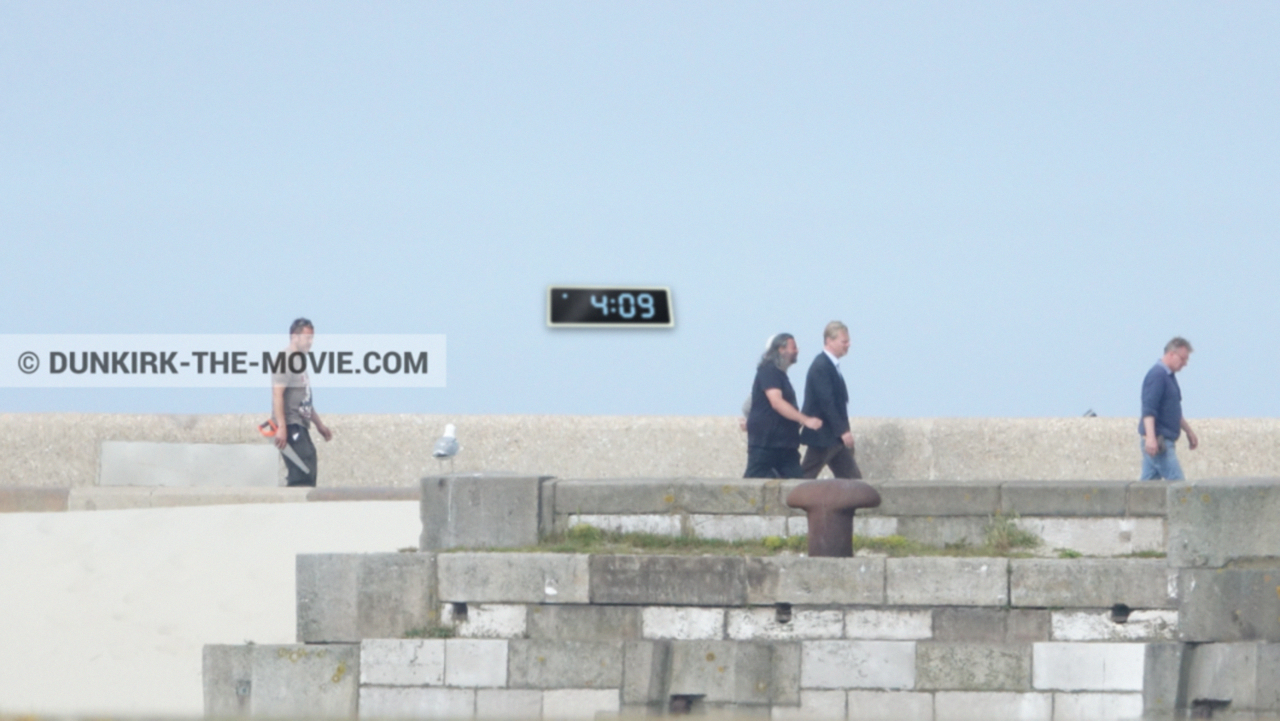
4:09
